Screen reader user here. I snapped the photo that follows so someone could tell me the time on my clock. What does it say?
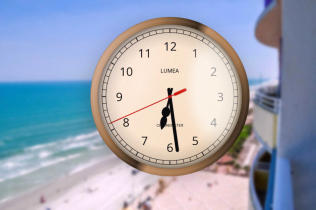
6:28:41
